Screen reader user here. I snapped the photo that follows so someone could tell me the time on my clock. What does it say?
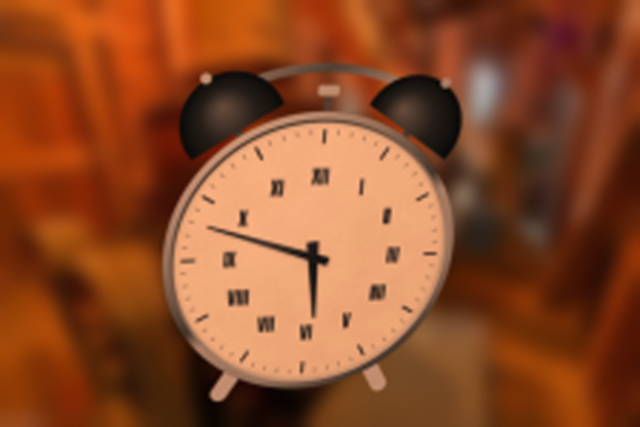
5:48
